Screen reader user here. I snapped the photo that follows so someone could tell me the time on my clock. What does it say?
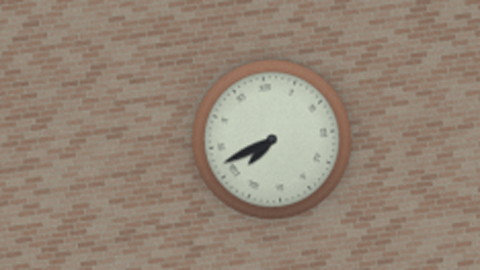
7:42
